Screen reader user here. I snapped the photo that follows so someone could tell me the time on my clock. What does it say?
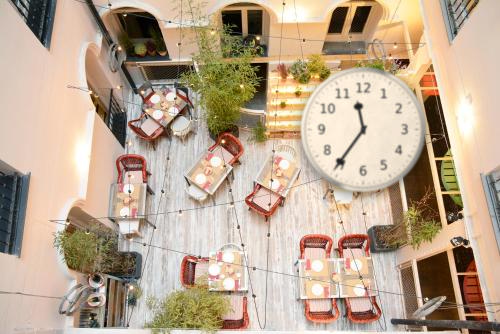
11:36
